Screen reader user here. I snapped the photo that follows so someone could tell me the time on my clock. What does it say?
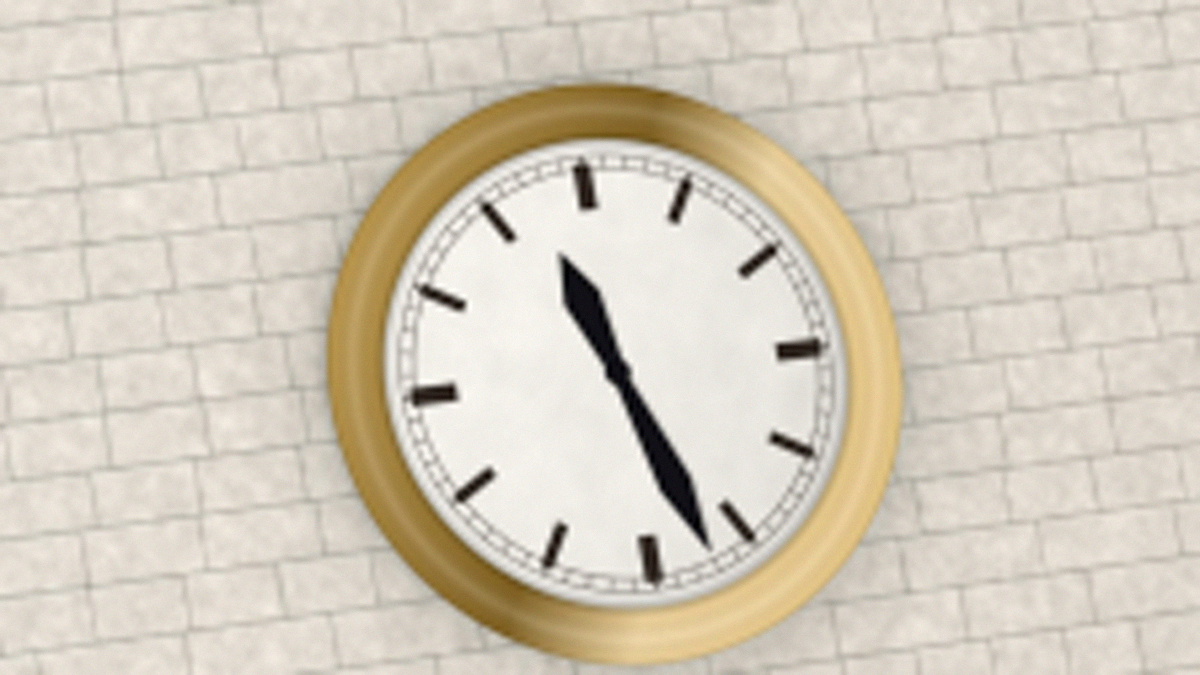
11:27
